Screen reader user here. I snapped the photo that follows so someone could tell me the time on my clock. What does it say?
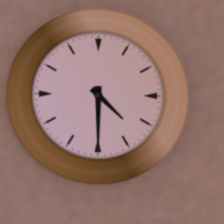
4:30
